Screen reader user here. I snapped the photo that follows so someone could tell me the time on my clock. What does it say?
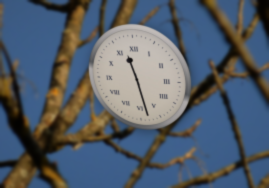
11:28
